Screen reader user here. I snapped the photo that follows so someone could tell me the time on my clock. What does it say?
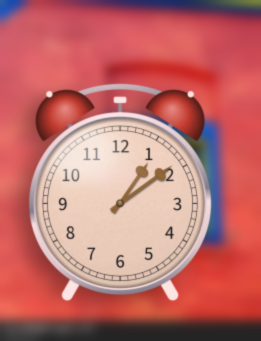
1:09
